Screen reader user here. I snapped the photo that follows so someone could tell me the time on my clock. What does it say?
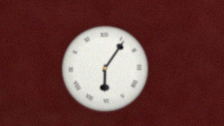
6:06
